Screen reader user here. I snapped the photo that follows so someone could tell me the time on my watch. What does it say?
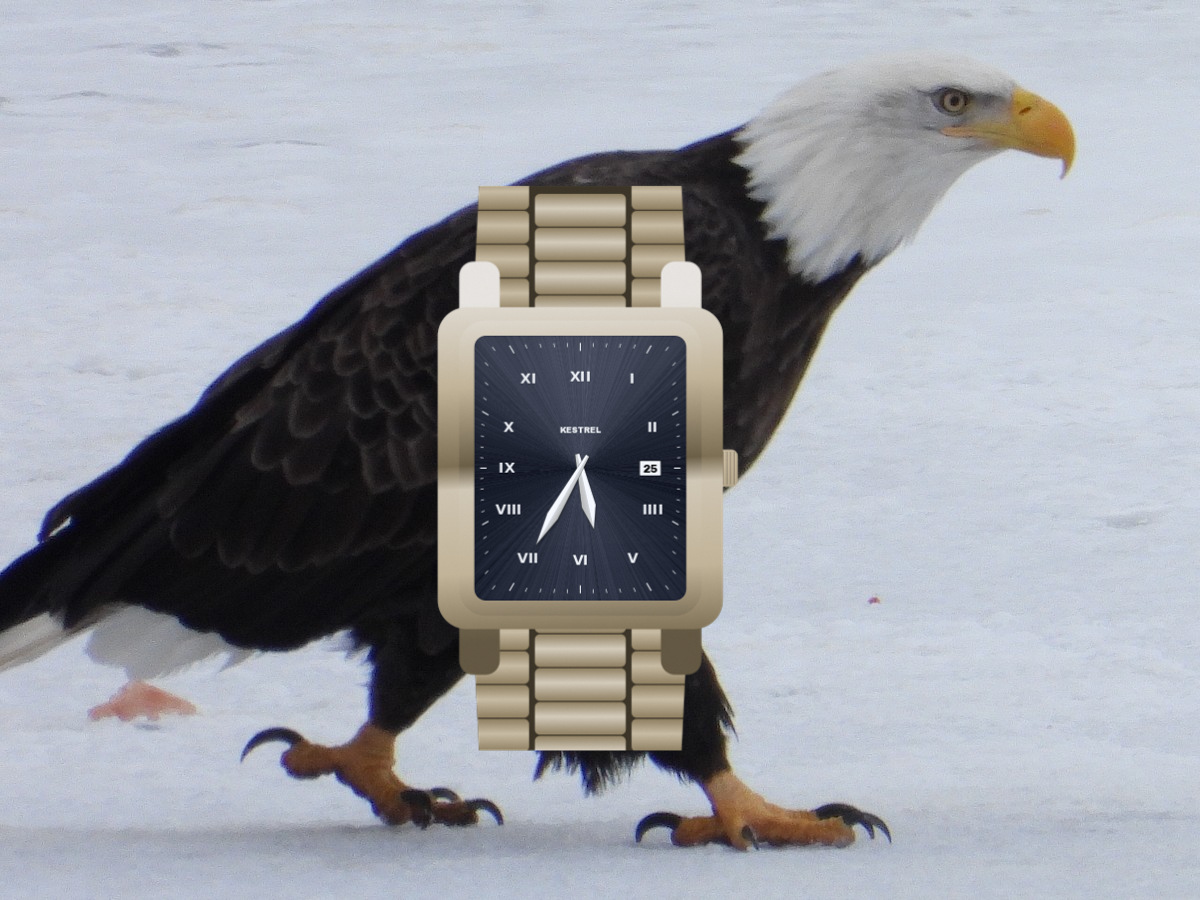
5:35
